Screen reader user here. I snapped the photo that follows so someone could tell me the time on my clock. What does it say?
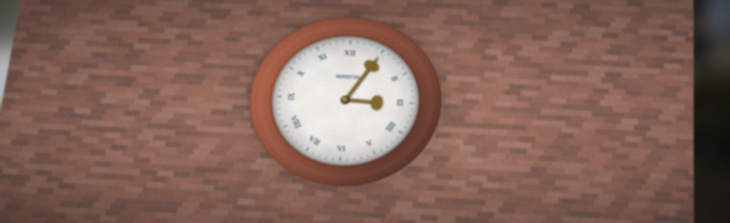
3:05
